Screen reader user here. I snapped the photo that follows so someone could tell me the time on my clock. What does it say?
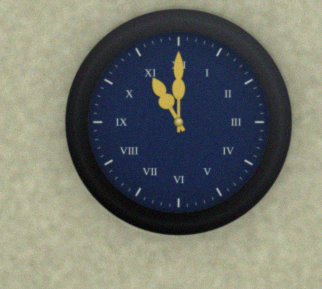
11:00
